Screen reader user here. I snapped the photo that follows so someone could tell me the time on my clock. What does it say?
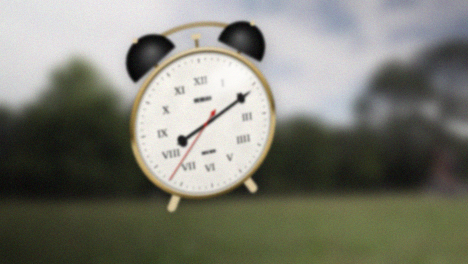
8:10:37
